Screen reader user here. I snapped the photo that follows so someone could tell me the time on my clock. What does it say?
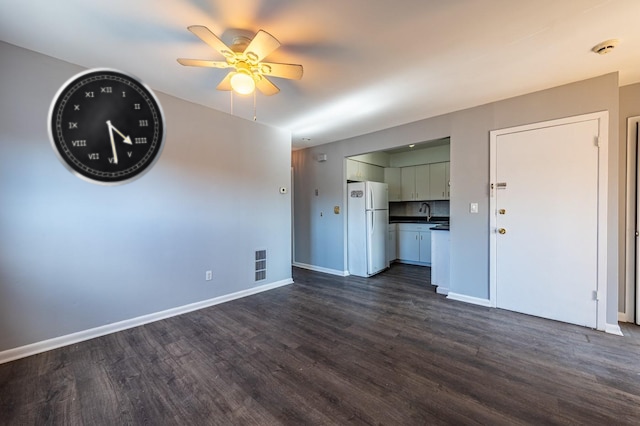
4:29
